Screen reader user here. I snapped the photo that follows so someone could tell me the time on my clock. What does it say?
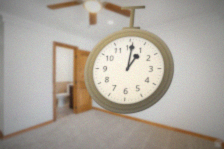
1:01
